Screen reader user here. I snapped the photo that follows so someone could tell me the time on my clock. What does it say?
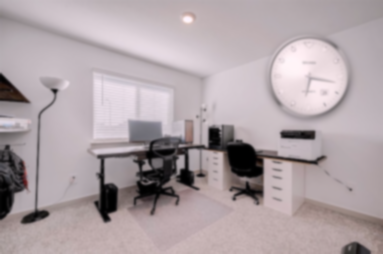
6:17
